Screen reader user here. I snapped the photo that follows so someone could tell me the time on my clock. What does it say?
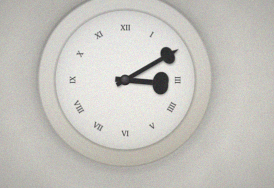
3:10
